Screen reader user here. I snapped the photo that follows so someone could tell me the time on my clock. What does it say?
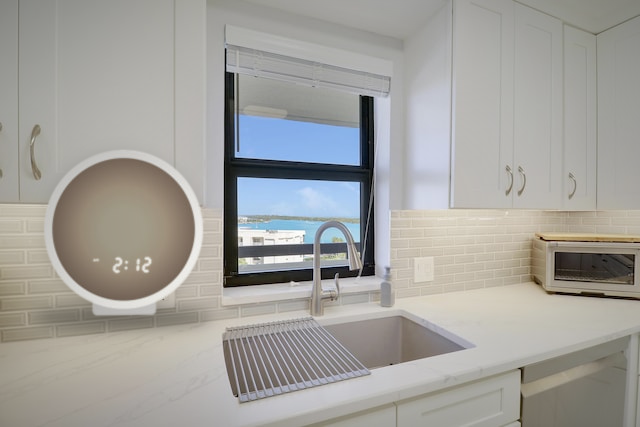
2:12
